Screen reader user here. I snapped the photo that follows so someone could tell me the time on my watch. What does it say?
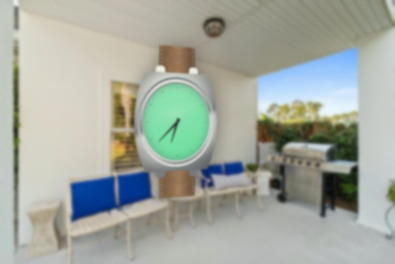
6:38
